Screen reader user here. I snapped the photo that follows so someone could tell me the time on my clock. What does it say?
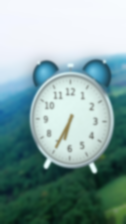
6:35
